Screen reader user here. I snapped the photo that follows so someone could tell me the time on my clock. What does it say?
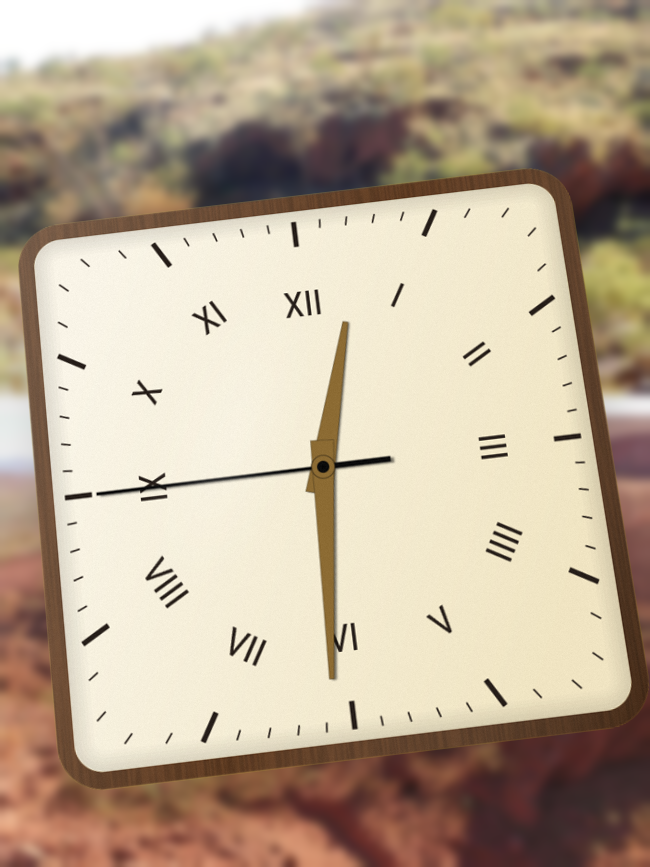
12:30:45
